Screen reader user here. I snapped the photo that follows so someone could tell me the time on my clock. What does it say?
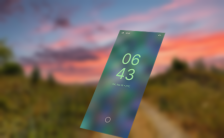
6:43
